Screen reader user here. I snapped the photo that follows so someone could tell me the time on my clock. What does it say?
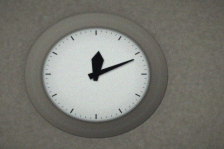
12:11
